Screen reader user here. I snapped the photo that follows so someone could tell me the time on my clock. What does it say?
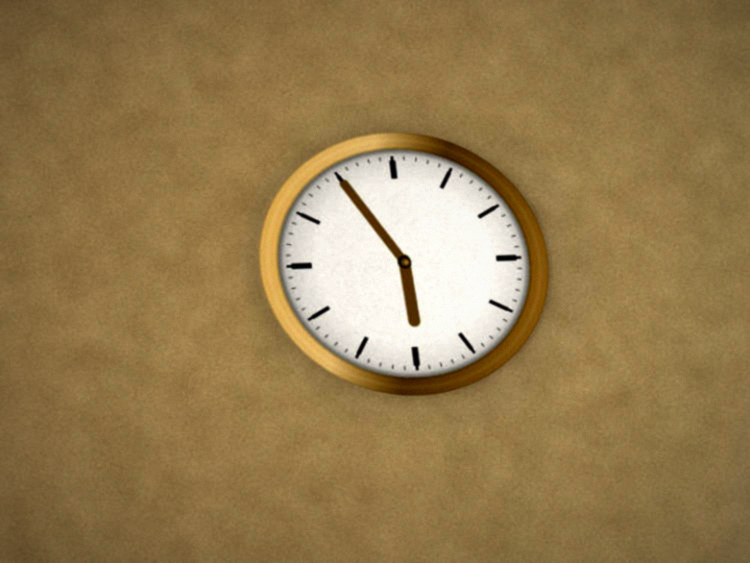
5:55
